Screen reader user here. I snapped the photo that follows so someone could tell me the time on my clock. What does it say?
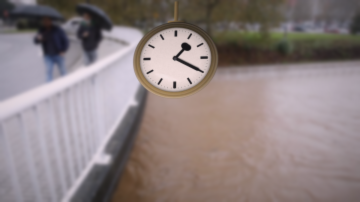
1:20
